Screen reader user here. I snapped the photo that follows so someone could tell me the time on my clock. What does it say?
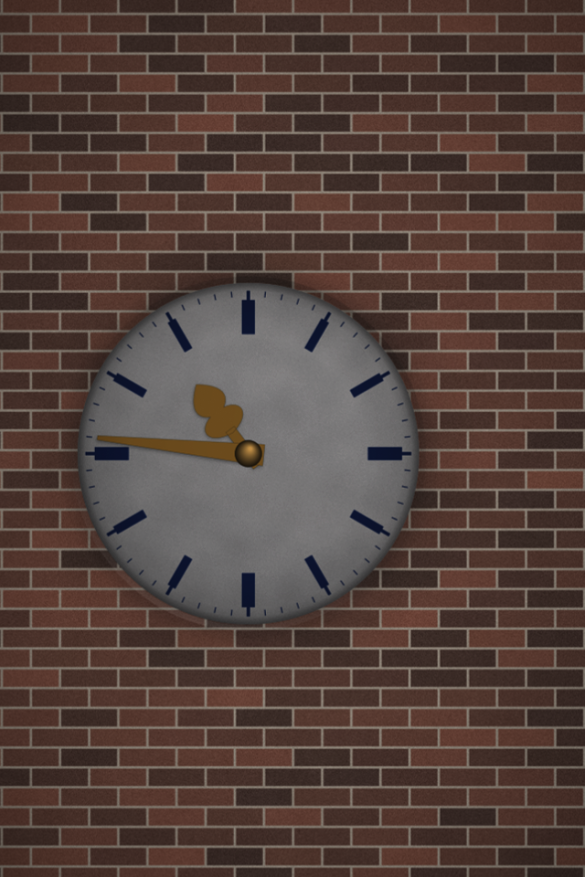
10:46
